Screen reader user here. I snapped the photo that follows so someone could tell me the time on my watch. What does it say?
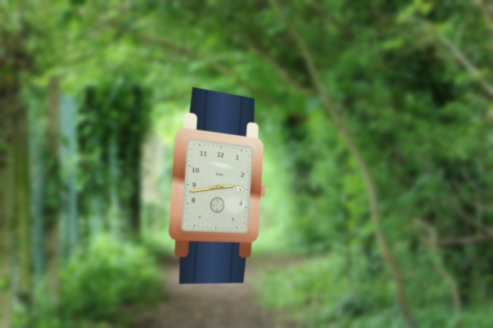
2:43
